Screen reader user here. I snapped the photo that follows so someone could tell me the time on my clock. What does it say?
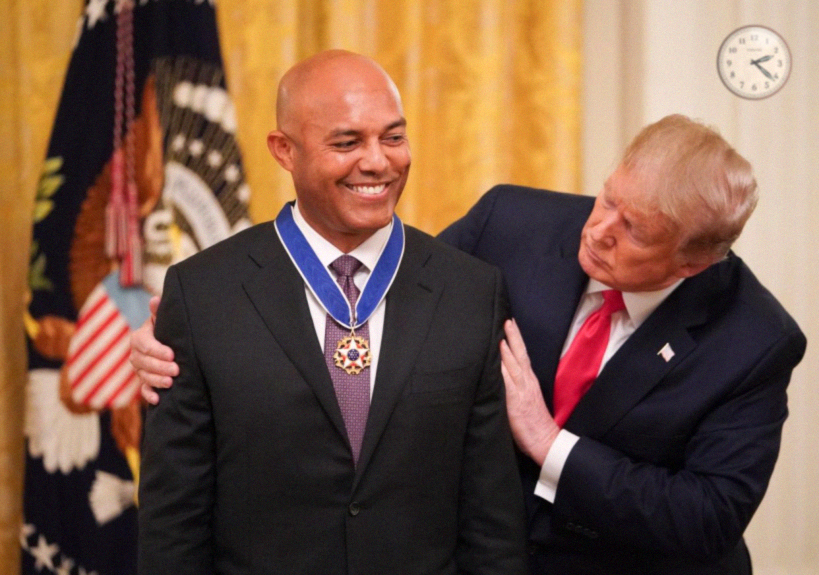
2:22
